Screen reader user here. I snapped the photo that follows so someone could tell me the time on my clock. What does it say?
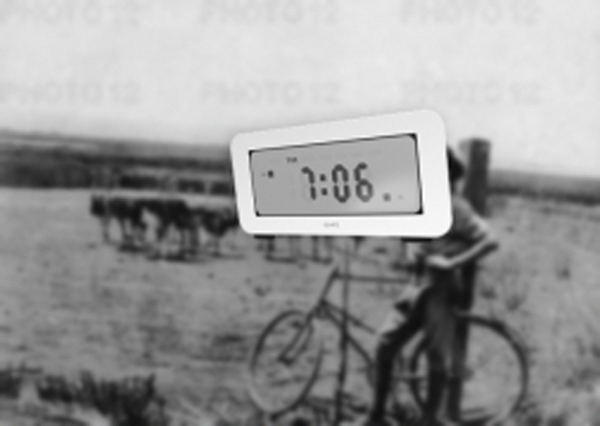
7:06
